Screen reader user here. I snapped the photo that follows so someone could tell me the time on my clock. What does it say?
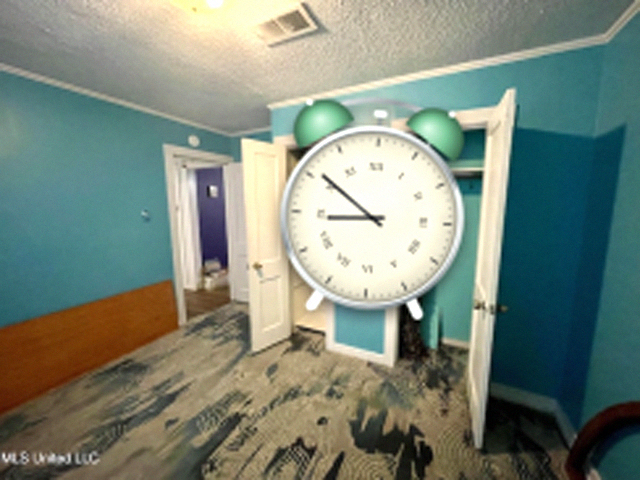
8:51
